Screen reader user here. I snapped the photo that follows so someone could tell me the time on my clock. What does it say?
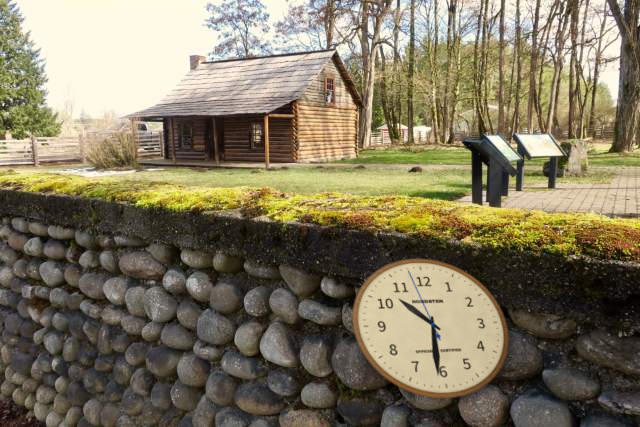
10:30:58
